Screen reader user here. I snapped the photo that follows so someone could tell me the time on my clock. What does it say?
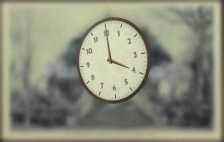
4:00
